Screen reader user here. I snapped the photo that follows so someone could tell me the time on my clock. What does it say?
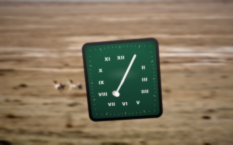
7:05
